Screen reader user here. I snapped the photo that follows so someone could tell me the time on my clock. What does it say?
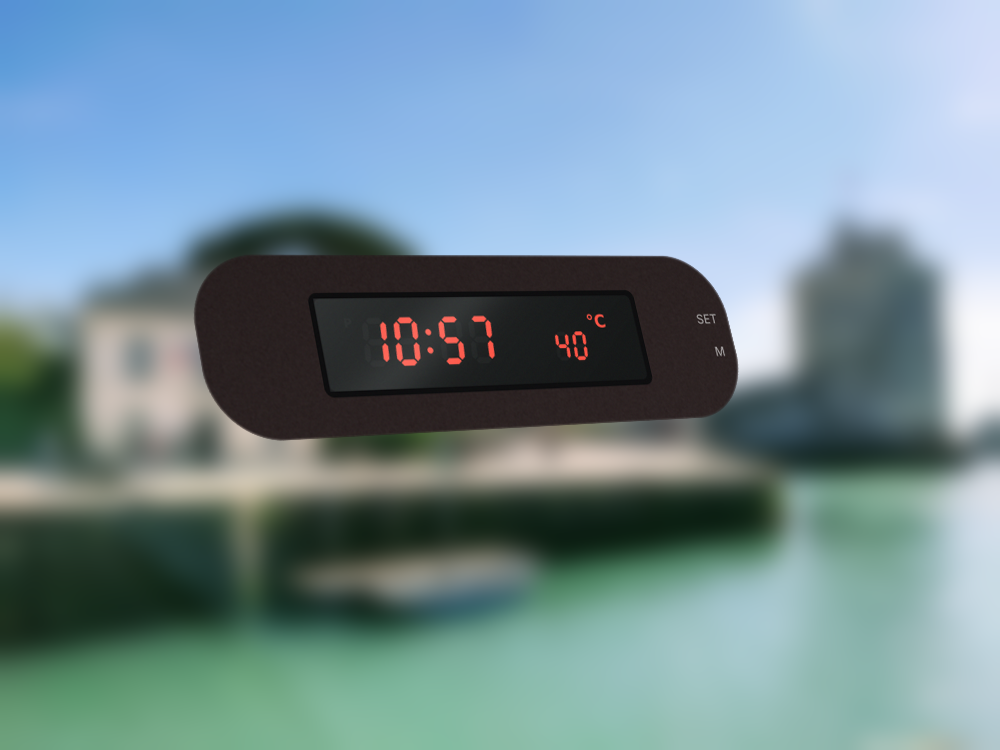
10:57
